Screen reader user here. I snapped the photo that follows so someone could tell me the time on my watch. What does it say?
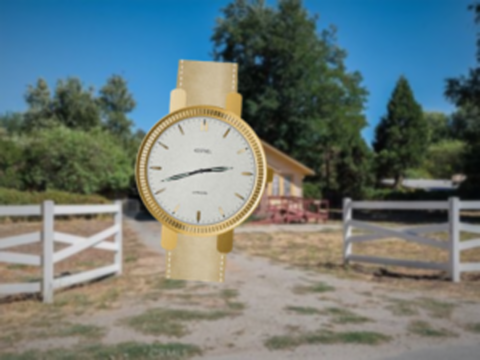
2:42
